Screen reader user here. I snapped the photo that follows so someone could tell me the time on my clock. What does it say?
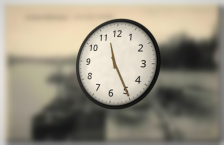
11:25
